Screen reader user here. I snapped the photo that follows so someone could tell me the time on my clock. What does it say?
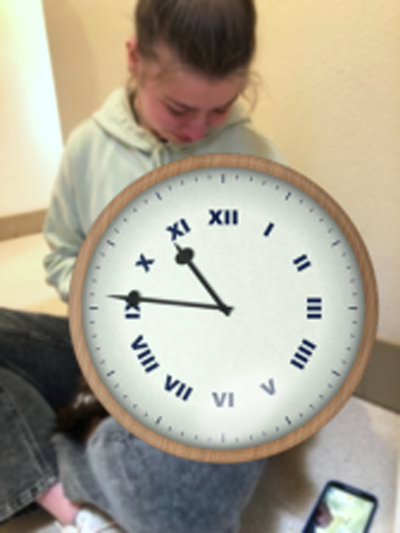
10:46
